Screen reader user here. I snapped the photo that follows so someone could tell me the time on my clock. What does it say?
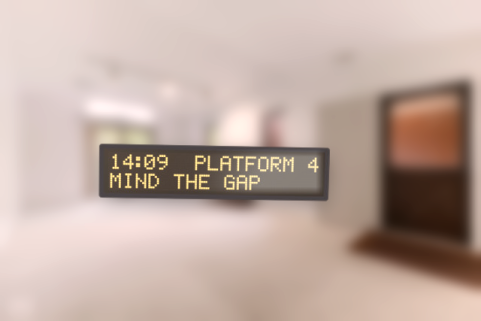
14:09
